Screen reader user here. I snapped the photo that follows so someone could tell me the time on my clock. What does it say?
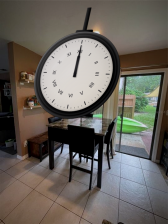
12:00
